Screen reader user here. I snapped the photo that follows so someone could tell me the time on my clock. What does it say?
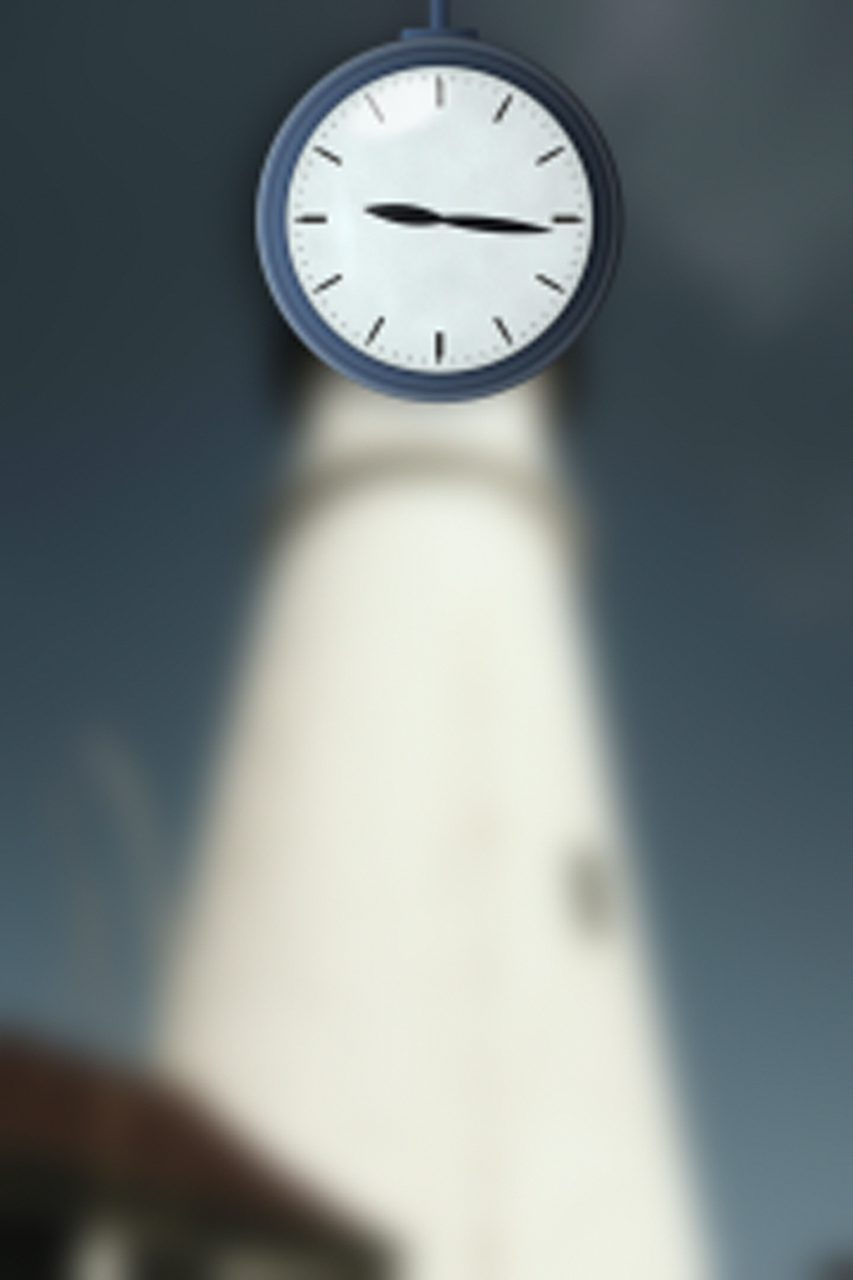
9:16
